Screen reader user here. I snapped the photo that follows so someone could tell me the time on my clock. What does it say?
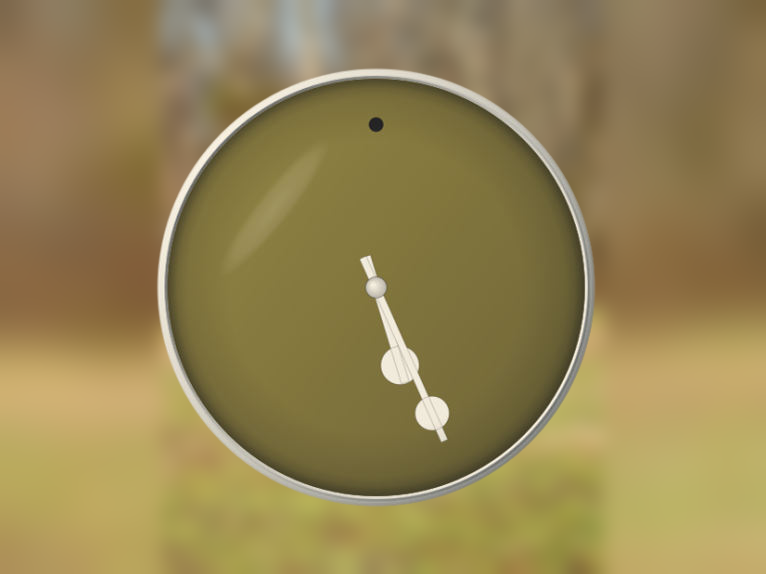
5:26
